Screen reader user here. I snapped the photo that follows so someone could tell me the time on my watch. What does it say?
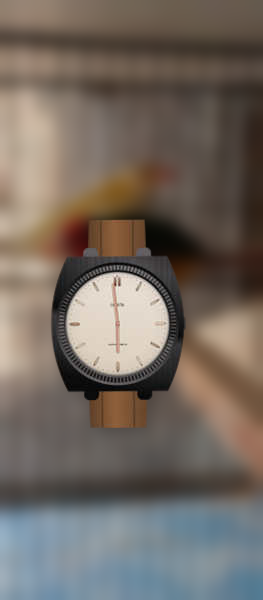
5:59
